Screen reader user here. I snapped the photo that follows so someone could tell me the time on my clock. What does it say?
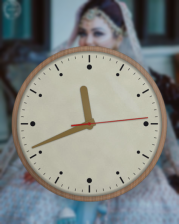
11:41:14
